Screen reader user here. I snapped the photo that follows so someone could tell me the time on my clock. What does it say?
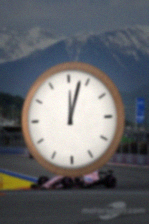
12:03
